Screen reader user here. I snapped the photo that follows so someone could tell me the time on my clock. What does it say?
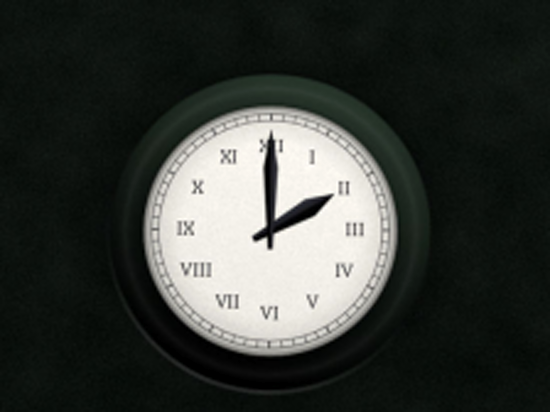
2:00
